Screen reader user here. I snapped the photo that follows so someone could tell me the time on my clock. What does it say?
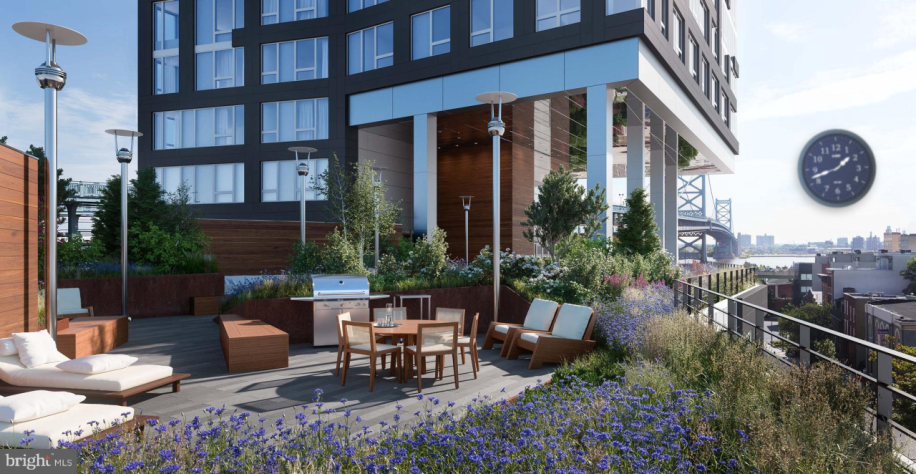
1:42
